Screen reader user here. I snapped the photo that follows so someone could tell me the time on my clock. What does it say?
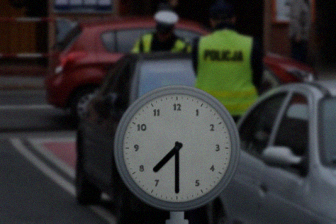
7:30
